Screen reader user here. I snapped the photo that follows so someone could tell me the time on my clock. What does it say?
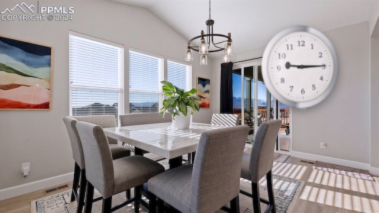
9:15
